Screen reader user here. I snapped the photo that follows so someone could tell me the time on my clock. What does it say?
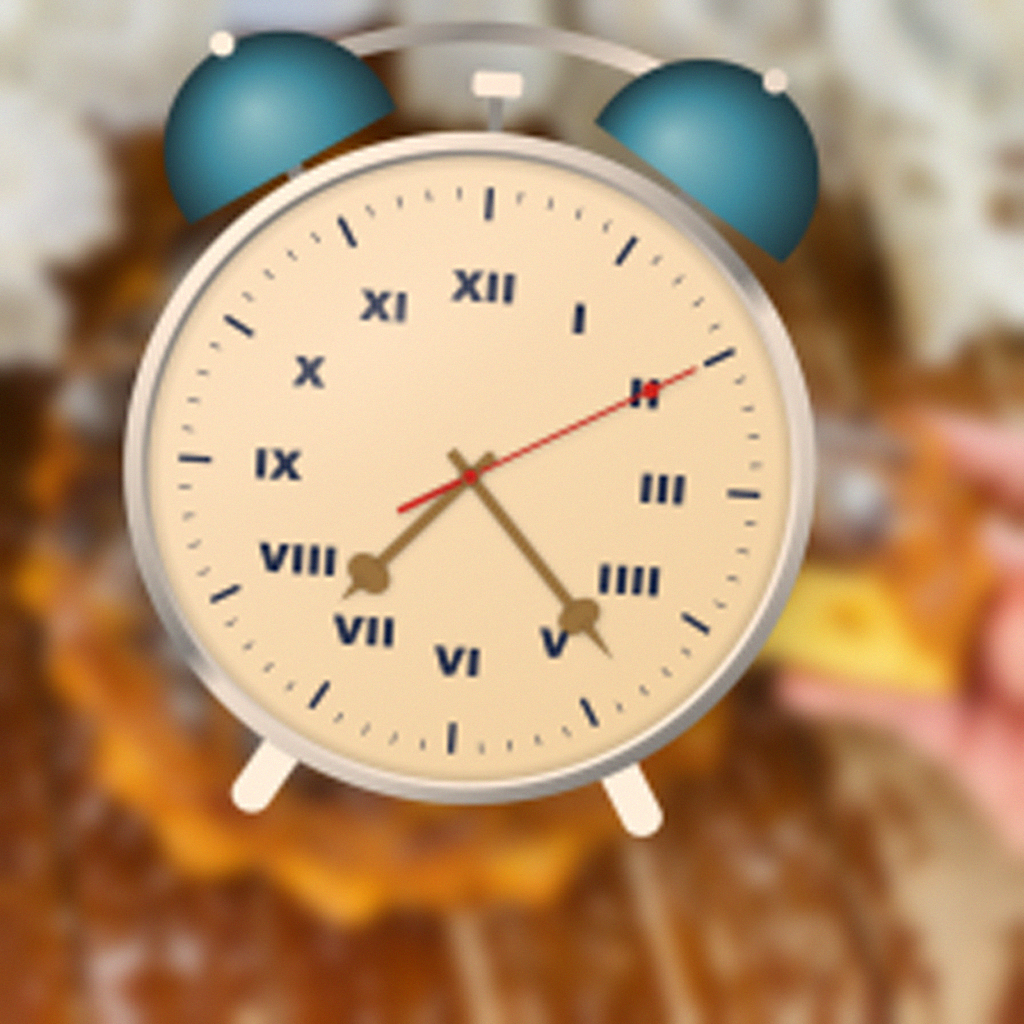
7:23:10
